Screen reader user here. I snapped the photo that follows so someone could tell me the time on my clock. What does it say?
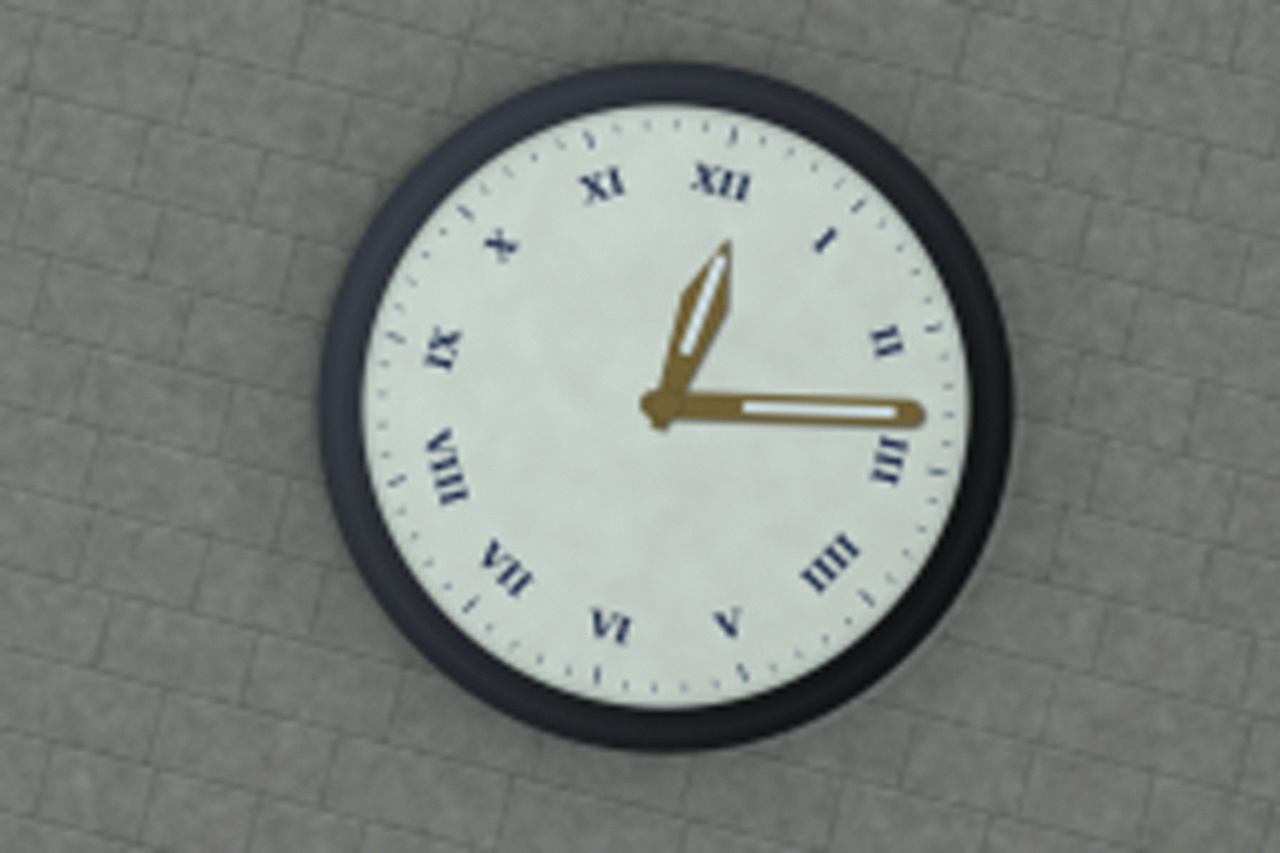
12:13
